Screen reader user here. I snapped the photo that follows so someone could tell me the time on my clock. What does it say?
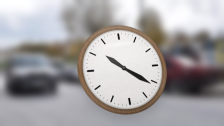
10:21
